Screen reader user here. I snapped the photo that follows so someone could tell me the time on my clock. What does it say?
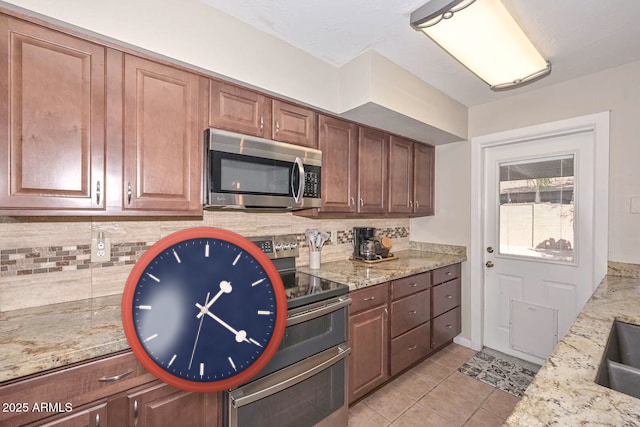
1:20:32
